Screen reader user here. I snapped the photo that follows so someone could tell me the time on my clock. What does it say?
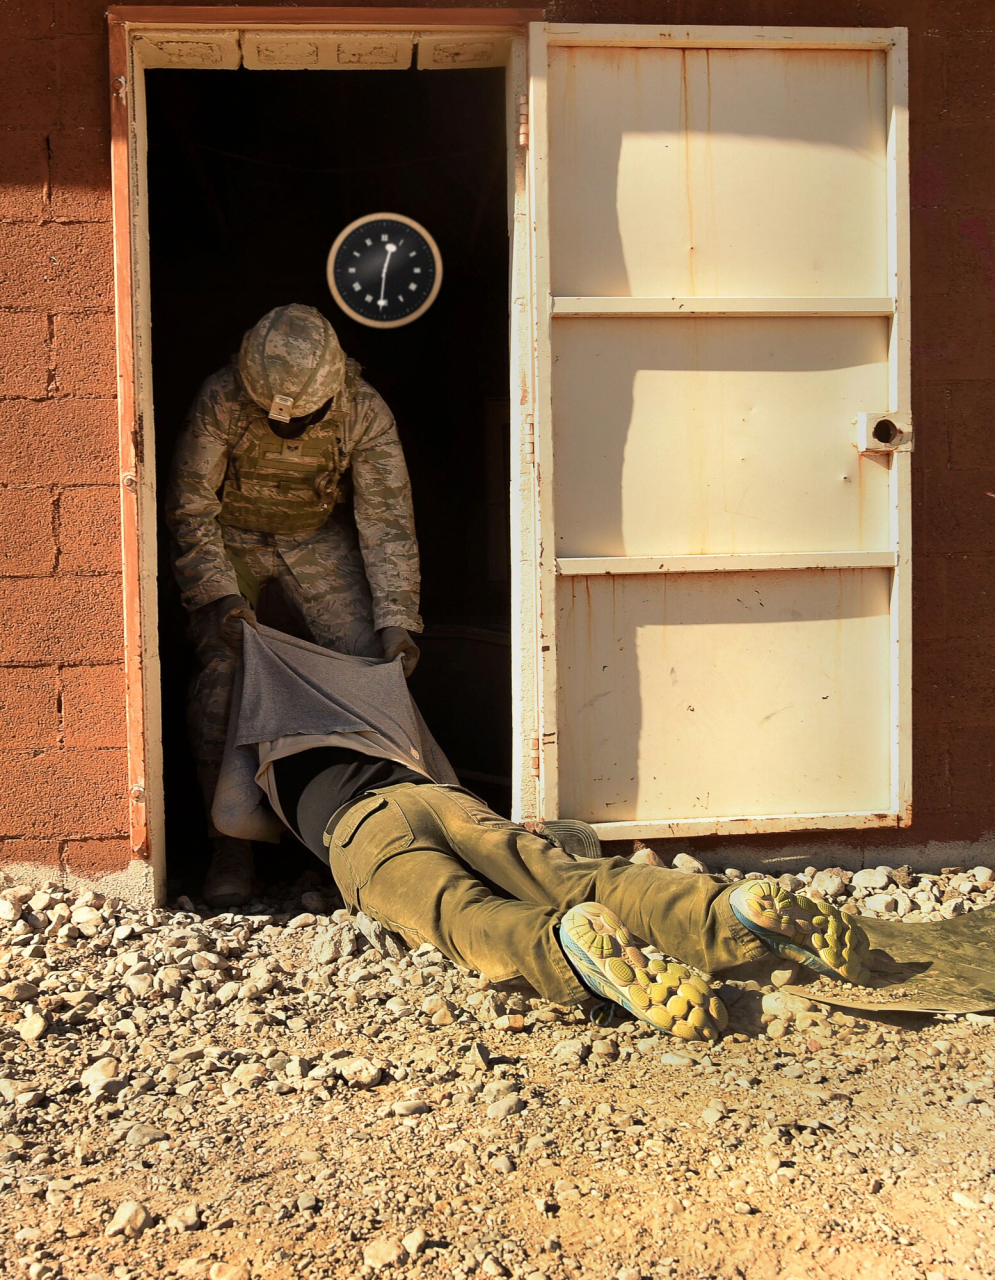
12:31
